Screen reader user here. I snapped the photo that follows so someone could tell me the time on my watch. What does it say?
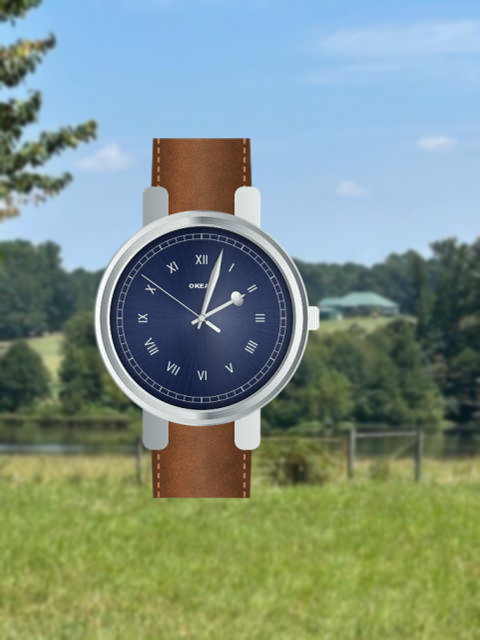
2:02:51
